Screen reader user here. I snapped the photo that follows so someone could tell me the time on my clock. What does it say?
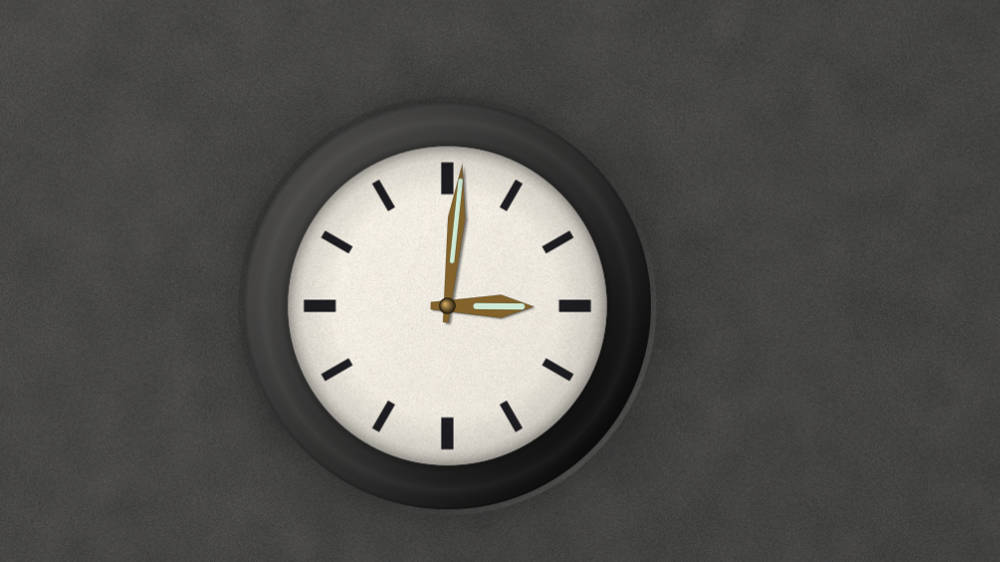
3:01
